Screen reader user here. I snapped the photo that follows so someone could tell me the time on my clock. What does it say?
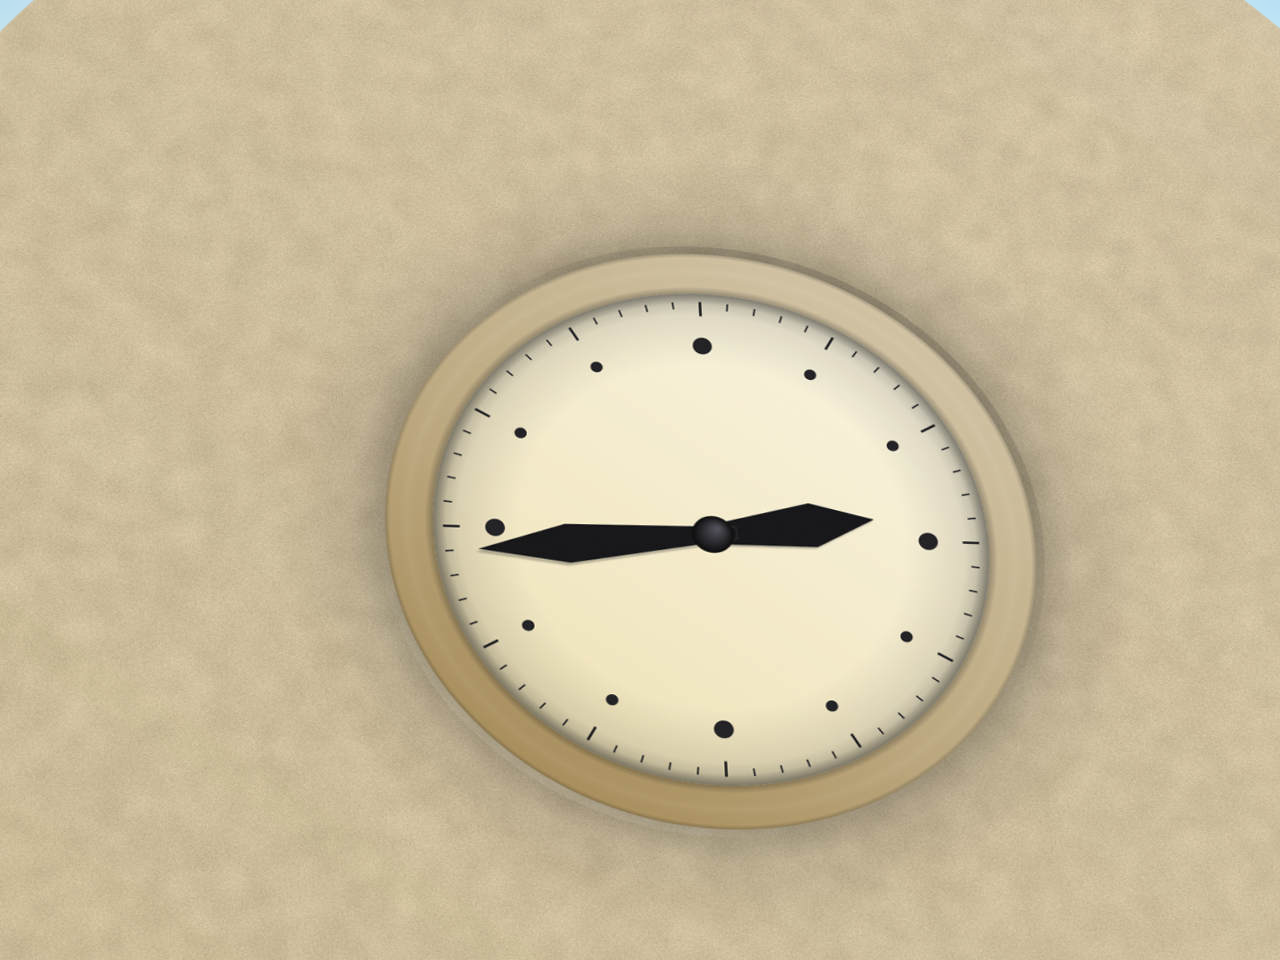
2:44
